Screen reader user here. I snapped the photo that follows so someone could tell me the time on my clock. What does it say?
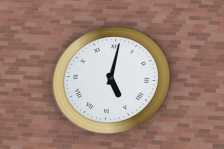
5:01
